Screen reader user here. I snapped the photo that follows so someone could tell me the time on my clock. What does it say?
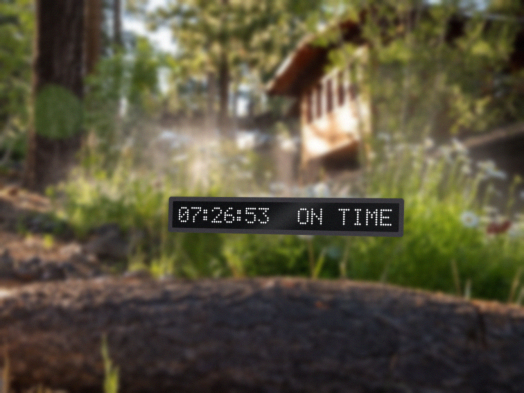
7:26:53
